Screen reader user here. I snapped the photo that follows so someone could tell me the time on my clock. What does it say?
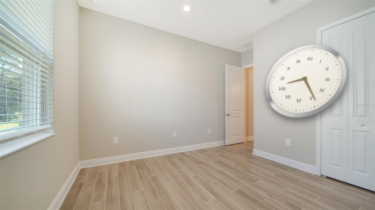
8:24
